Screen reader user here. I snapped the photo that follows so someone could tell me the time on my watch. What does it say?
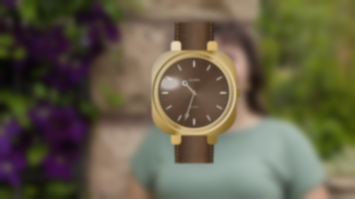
10:33
